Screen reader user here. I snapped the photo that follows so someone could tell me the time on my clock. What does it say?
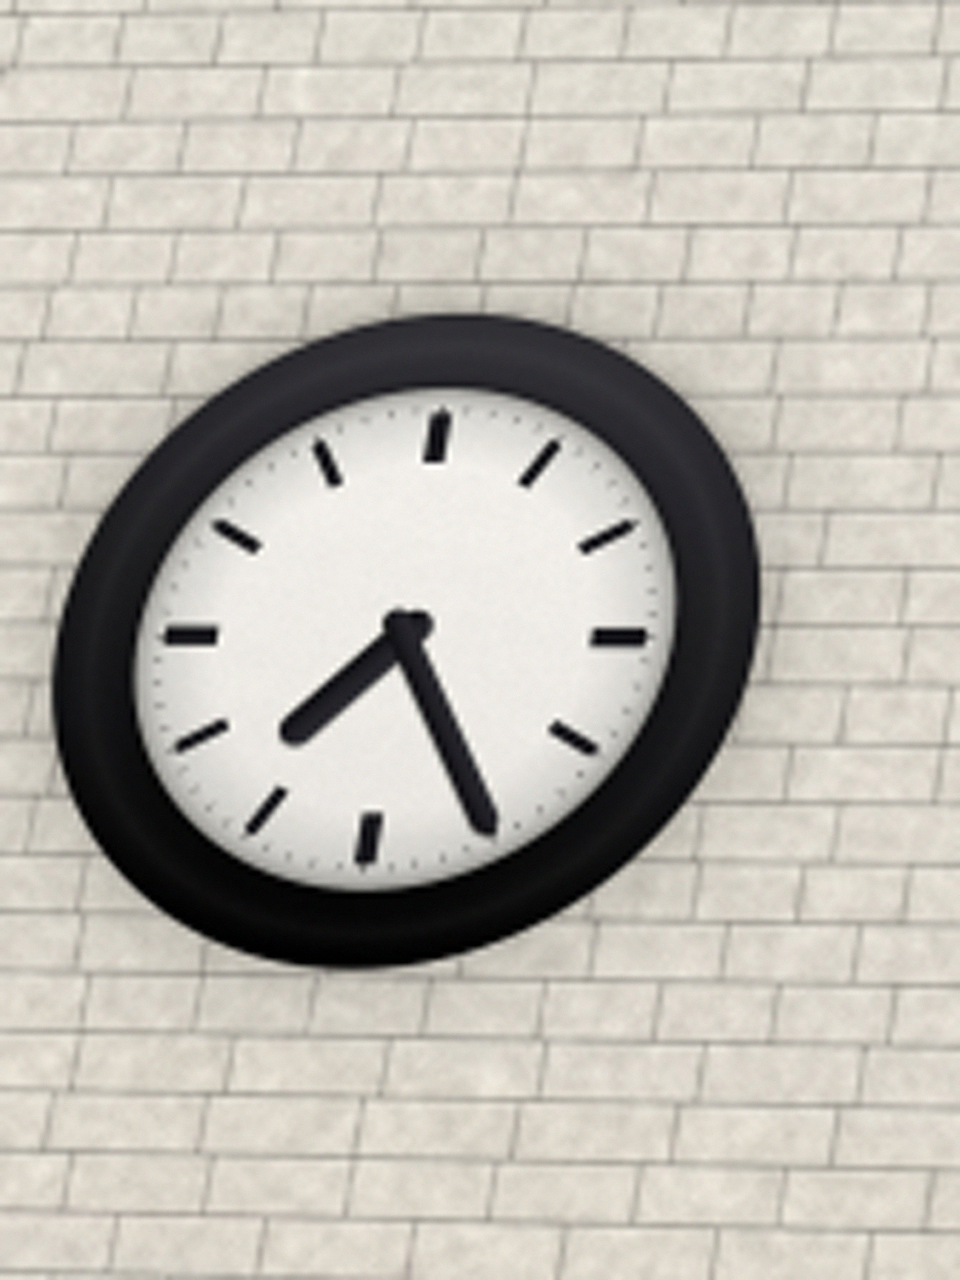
7:25
